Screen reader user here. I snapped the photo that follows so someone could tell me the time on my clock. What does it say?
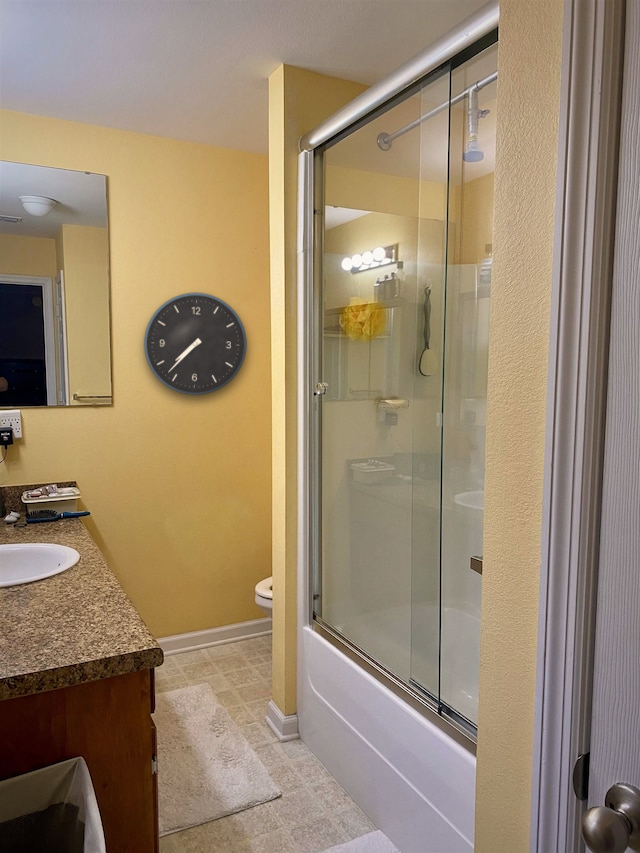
7:37
